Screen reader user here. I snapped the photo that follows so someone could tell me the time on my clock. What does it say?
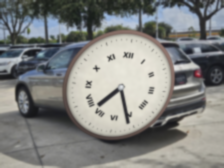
7:26
